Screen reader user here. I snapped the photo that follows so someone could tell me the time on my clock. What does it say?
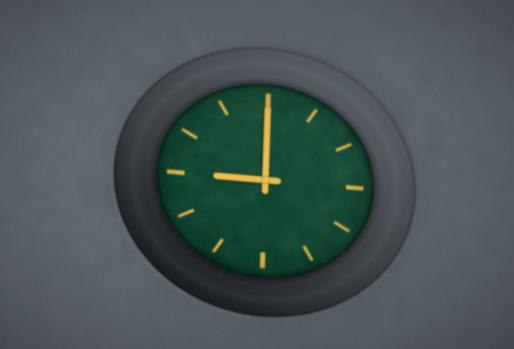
9:00
